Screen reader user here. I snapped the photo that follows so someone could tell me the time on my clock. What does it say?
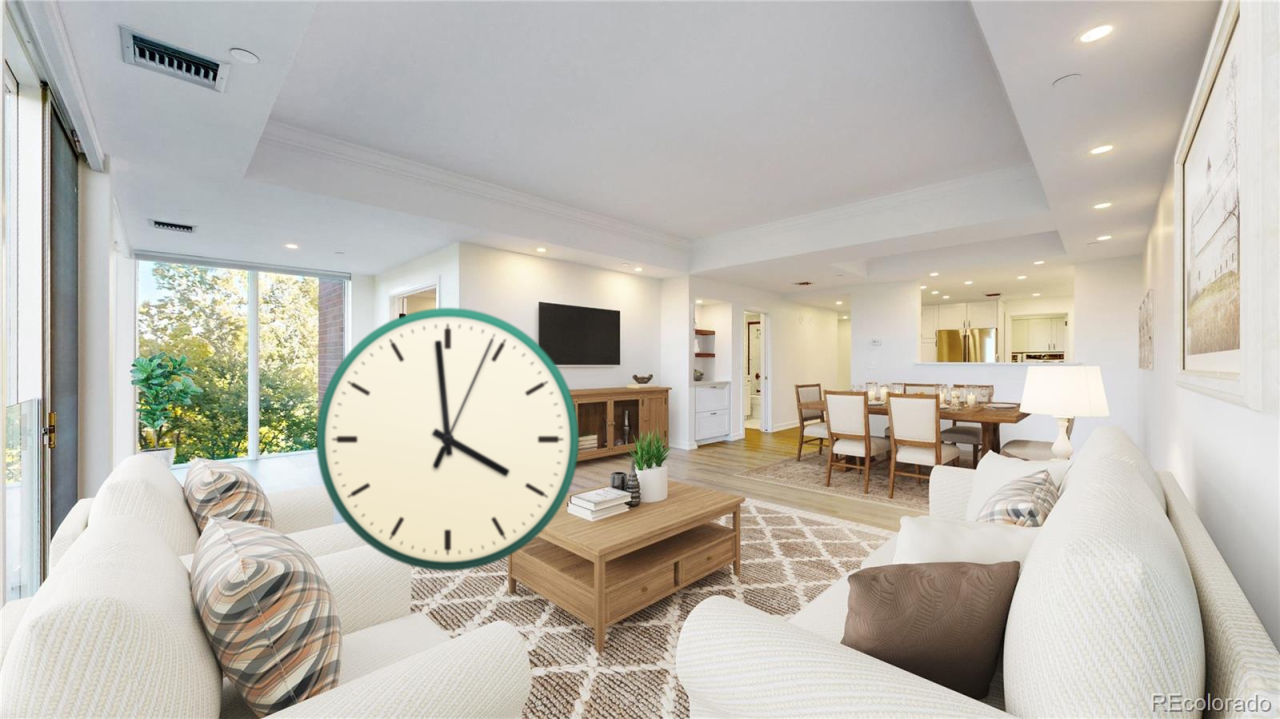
3:59:04
